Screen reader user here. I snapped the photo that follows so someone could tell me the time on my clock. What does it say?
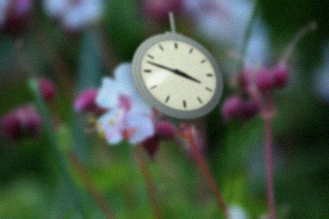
3:48
